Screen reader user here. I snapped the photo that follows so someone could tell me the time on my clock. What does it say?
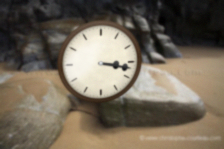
3:17
